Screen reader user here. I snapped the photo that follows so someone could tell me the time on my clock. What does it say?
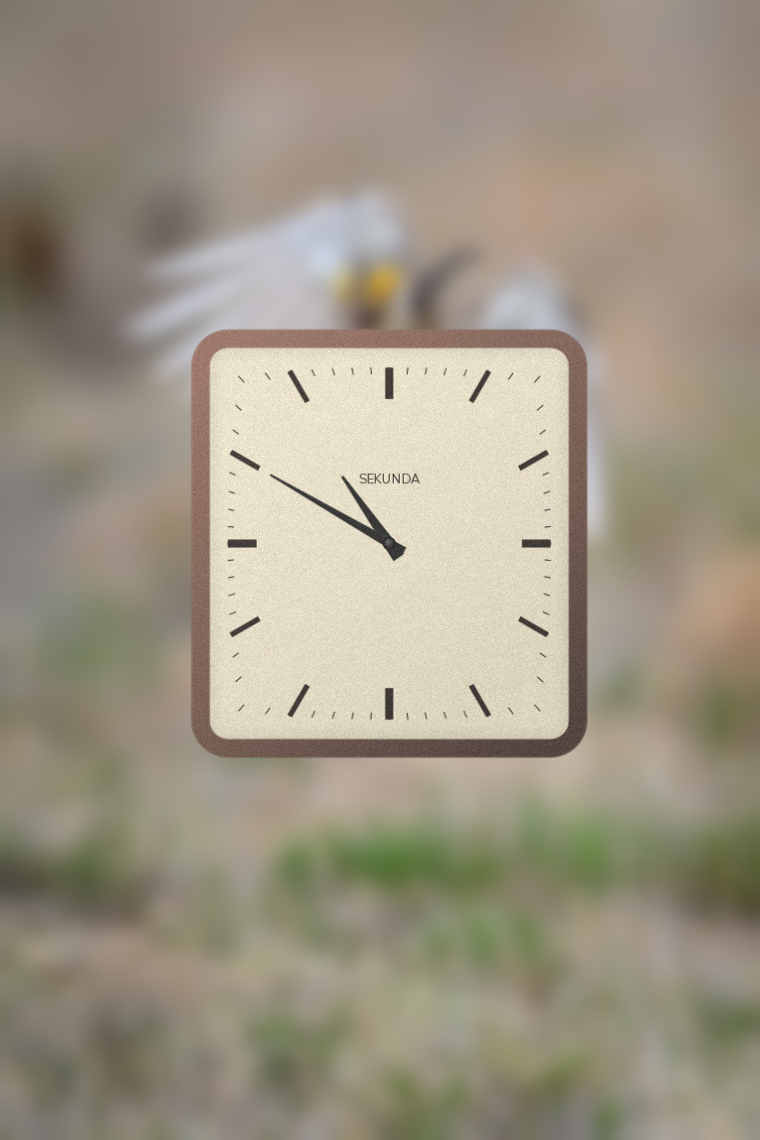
10:50
